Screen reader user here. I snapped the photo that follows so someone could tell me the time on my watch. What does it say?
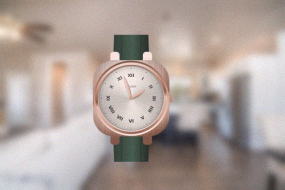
1:57
